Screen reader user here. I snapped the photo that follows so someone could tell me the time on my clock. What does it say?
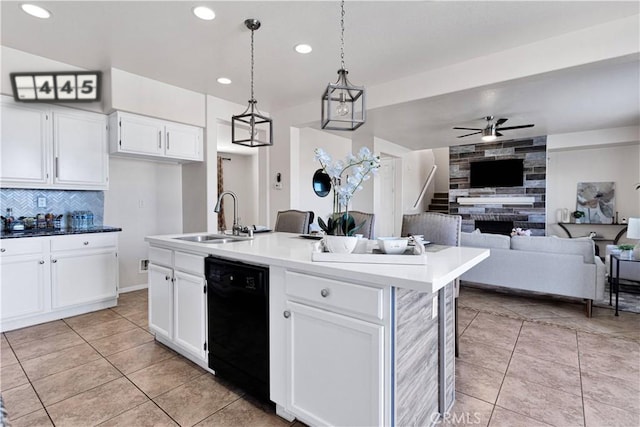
4:45
